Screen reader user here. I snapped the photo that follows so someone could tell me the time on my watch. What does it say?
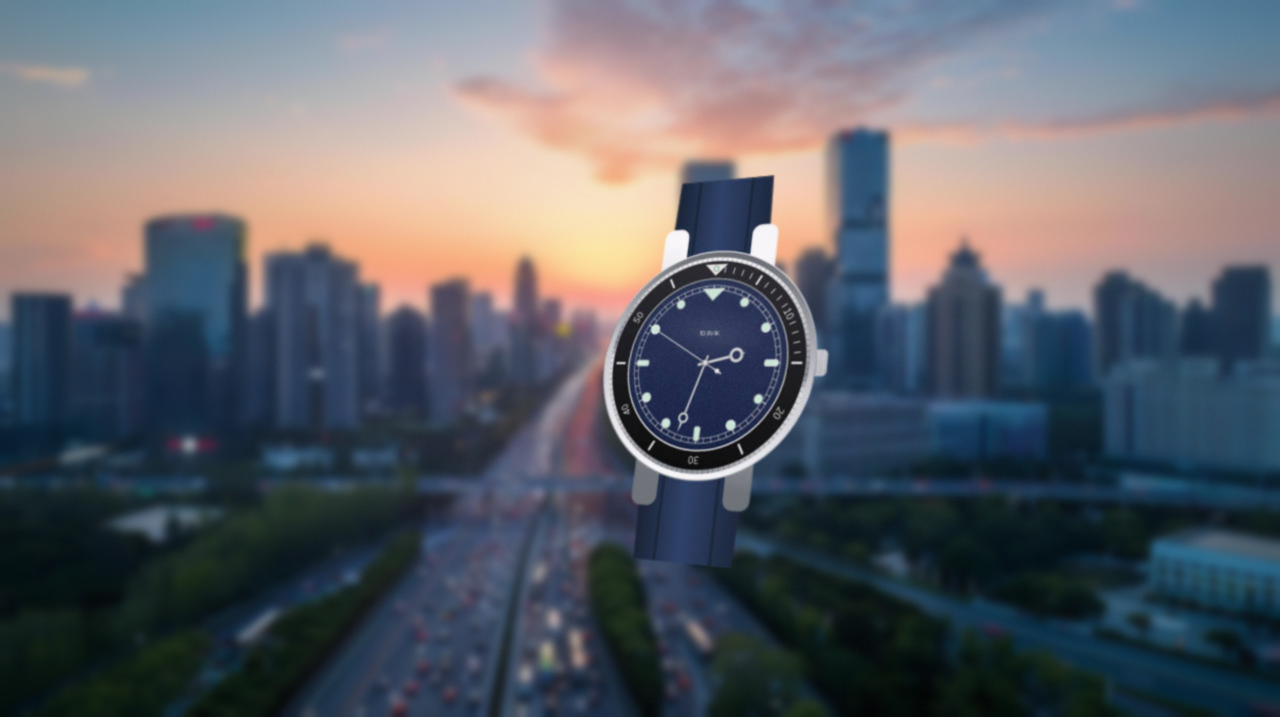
2:32:50
